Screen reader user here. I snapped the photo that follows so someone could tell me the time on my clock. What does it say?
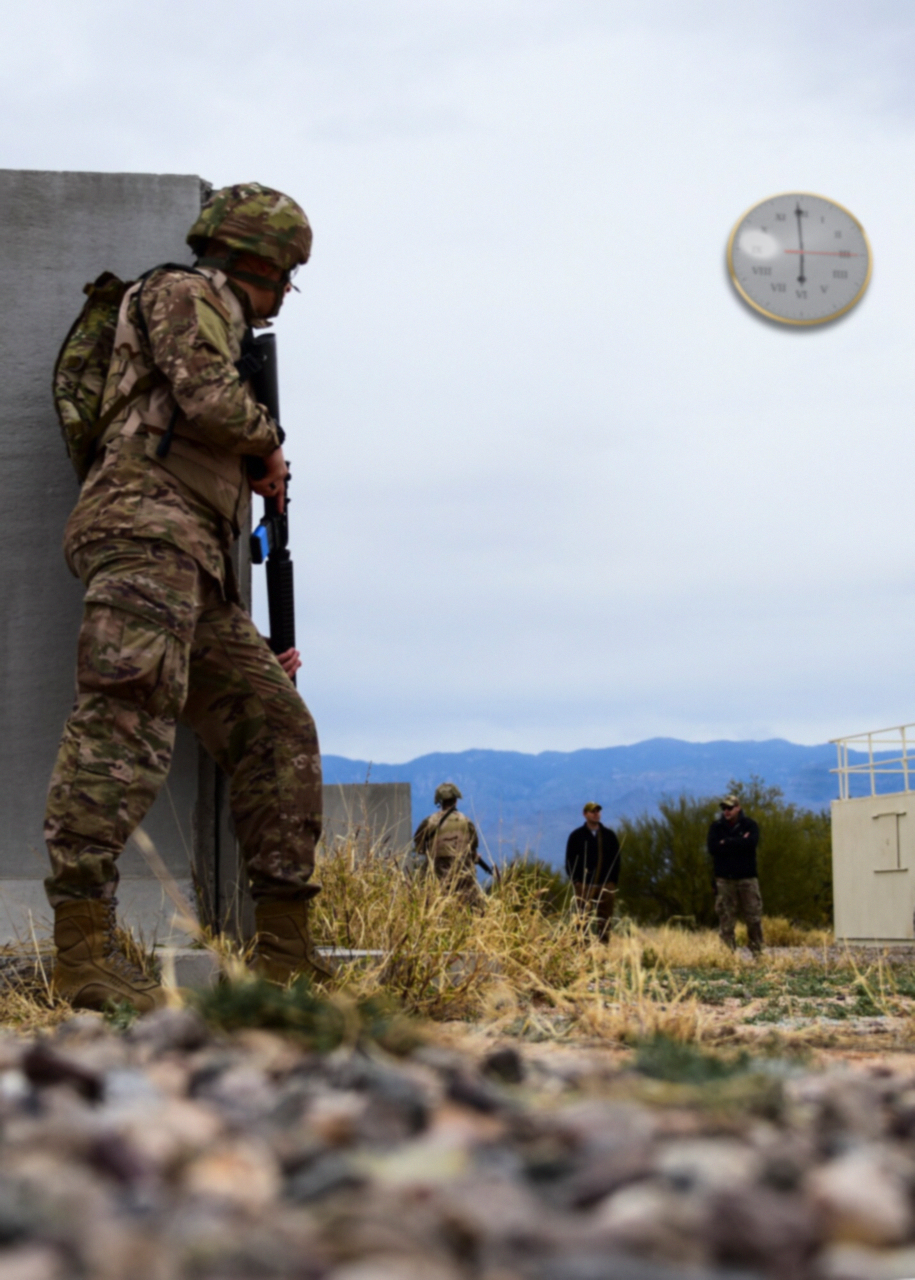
5:59:15
